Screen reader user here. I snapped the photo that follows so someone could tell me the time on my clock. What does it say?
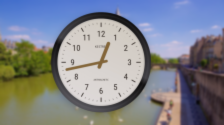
12:43
